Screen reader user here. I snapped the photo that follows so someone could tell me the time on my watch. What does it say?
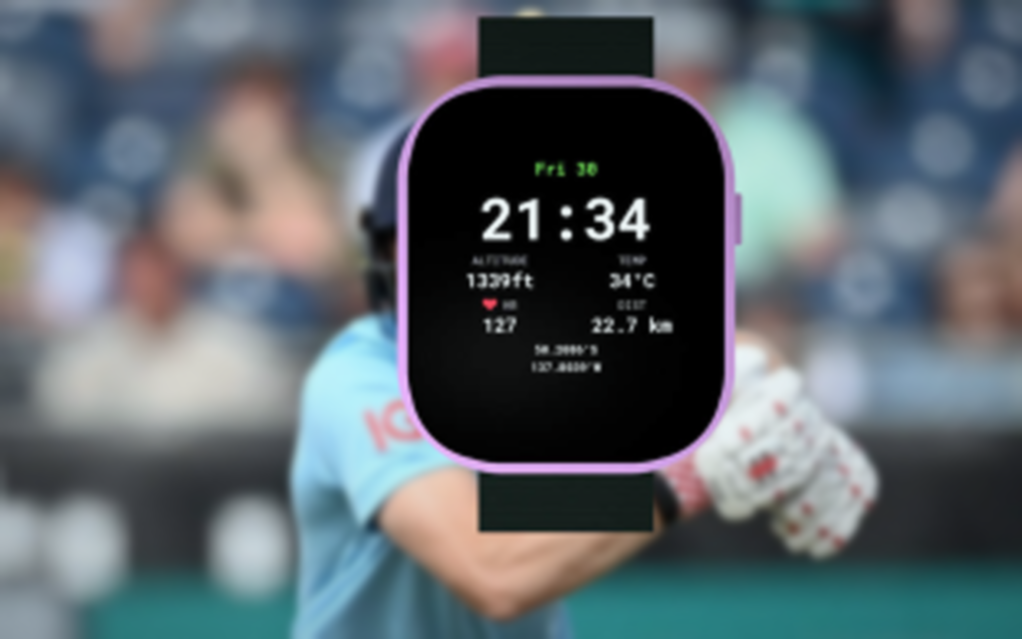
21:34
